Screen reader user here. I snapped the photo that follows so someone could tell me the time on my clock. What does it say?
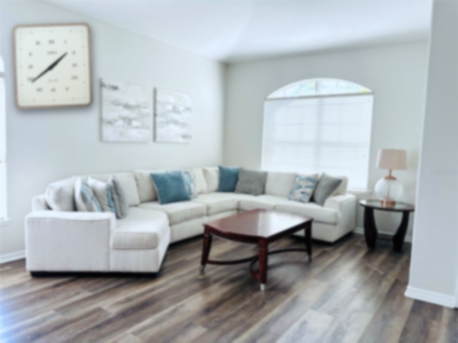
1:39
